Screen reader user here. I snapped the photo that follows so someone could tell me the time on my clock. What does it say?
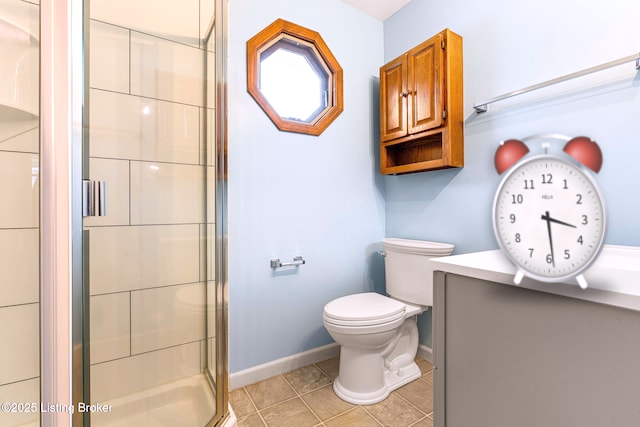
3:29
